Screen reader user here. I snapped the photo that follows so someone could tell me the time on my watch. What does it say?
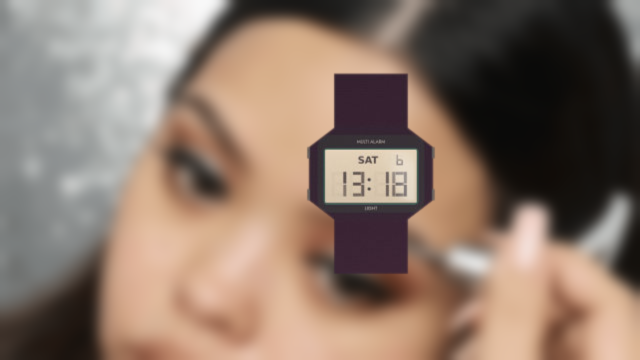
13:18
